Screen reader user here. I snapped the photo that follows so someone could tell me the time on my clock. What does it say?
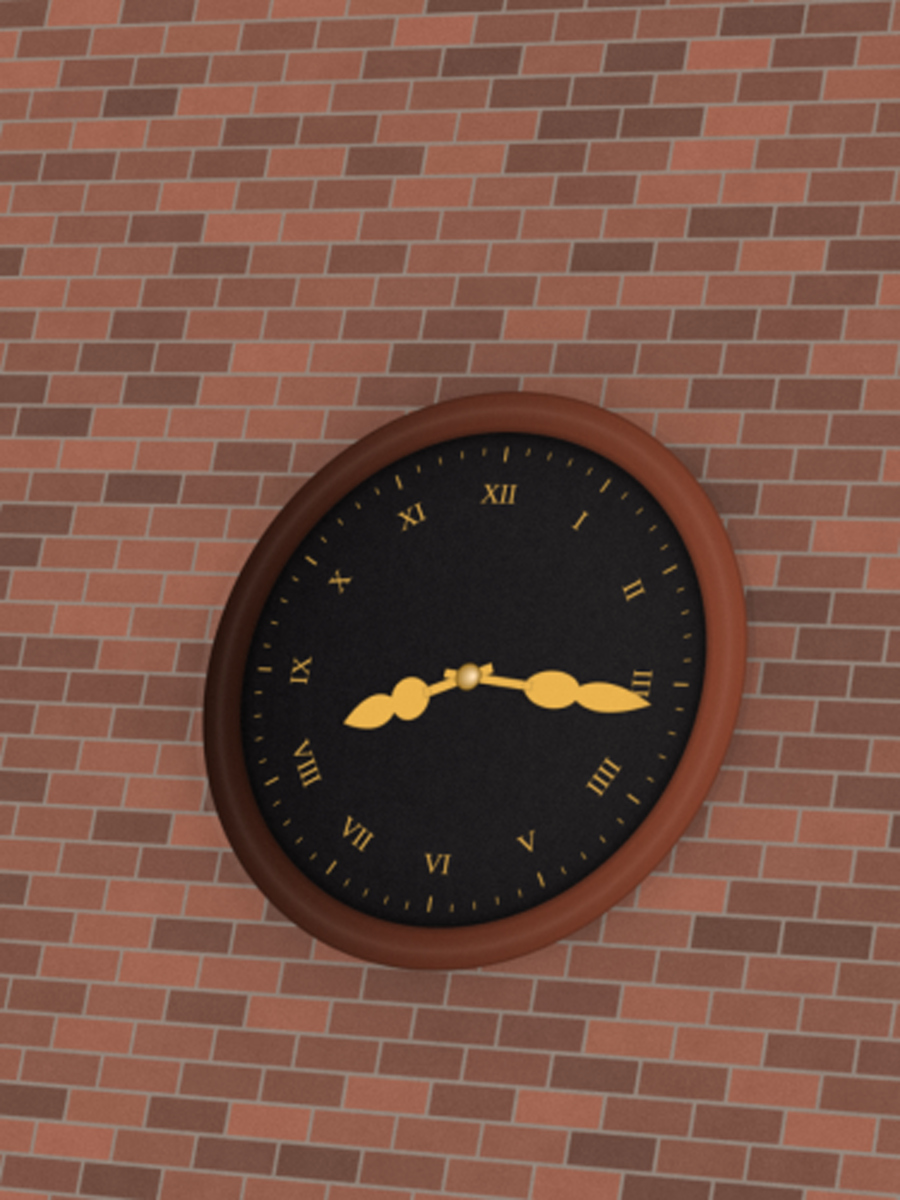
8:16
